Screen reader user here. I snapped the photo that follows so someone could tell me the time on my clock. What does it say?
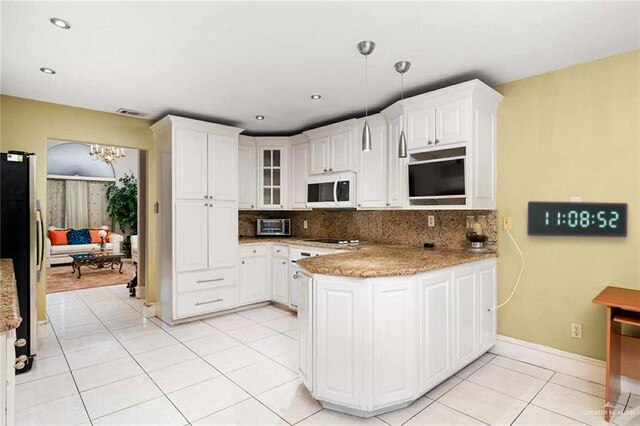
11:08:52
